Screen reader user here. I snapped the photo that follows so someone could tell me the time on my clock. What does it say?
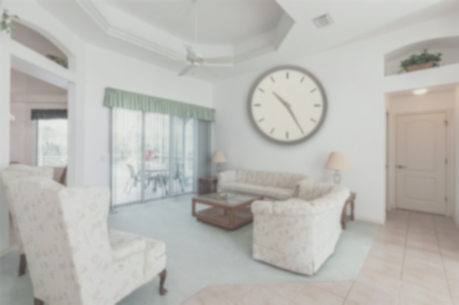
10:25
